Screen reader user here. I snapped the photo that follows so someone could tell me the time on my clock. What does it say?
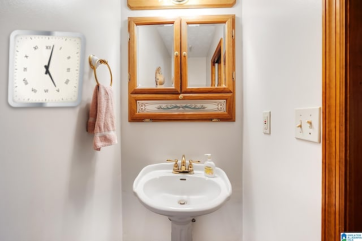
5:02
